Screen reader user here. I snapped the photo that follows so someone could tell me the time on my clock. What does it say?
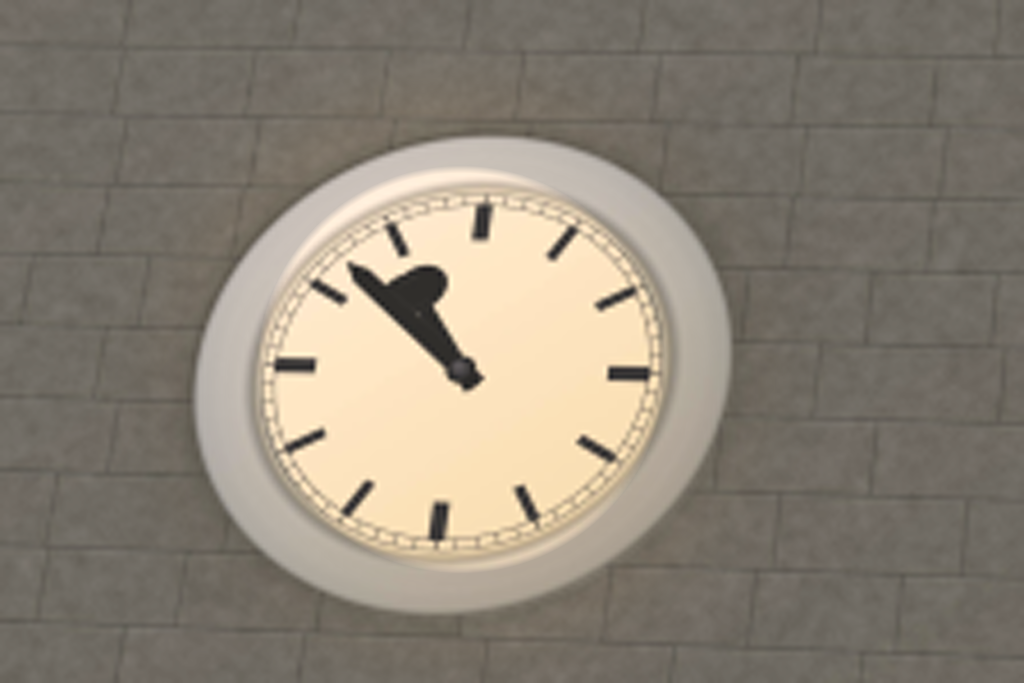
10:52
